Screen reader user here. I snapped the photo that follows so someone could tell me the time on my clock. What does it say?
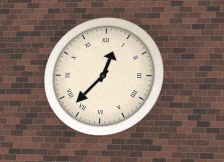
12:37
